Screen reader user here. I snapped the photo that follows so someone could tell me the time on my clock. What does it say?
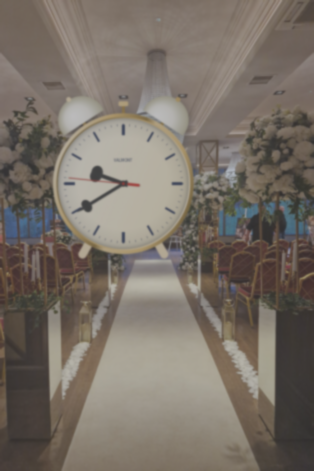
9:39:46
